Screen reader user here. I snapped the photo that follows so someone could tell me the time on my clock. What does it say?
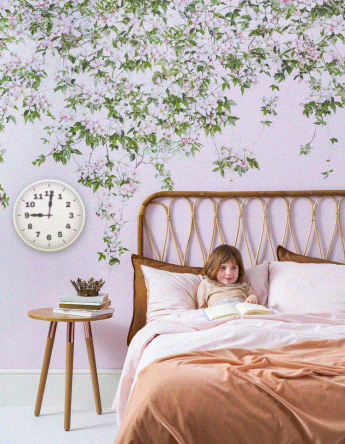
9:01
